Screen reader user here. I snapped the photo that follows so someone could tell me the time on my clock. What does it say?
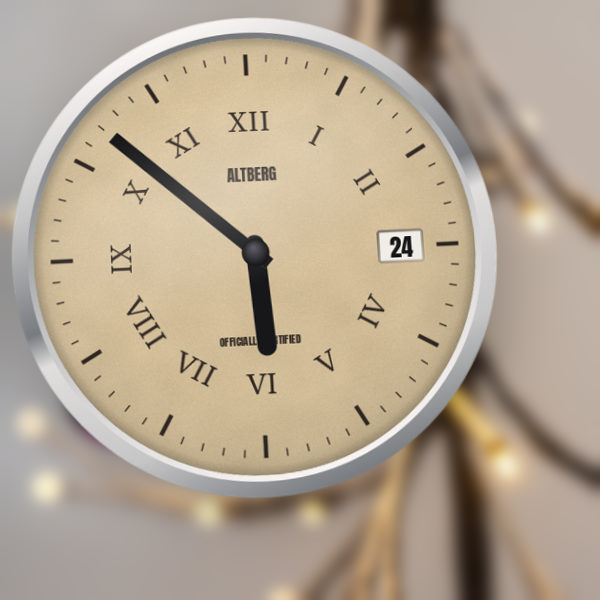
5:52
